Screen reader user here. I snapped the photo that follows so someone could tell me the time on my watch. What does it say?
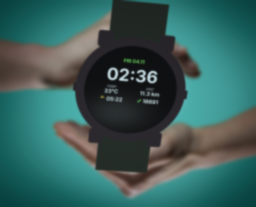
2:36
